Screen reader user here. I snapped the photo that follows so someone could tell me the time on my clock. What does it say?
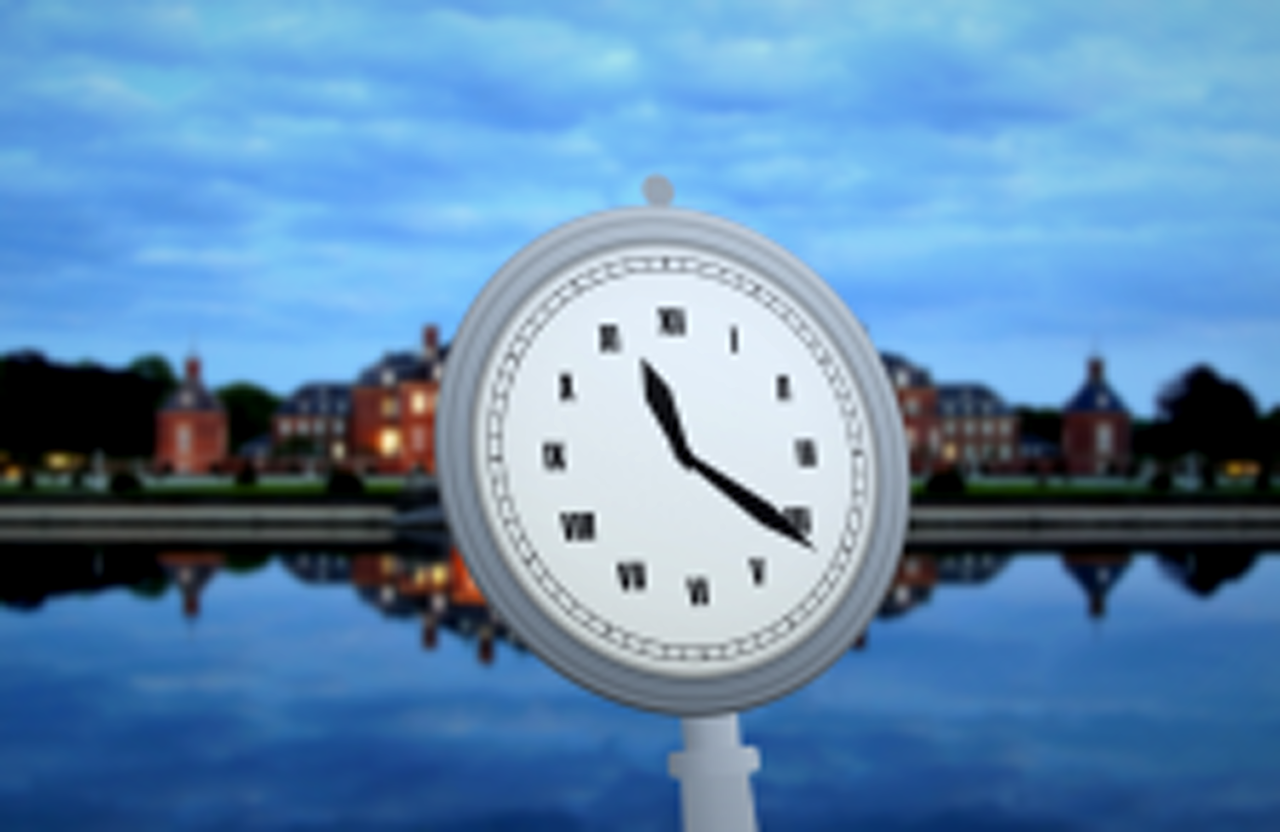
11:21
